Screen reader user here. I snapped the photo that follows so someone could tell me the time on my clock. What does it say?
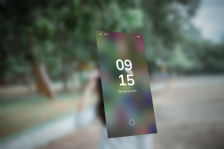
9:15
